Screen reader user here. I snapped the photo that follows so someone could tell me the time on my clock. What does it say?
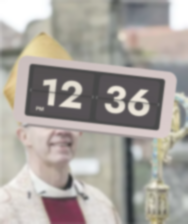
12:36
